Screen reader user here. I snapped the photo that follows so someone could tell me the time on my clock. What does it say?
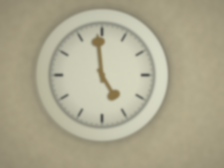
4:59
